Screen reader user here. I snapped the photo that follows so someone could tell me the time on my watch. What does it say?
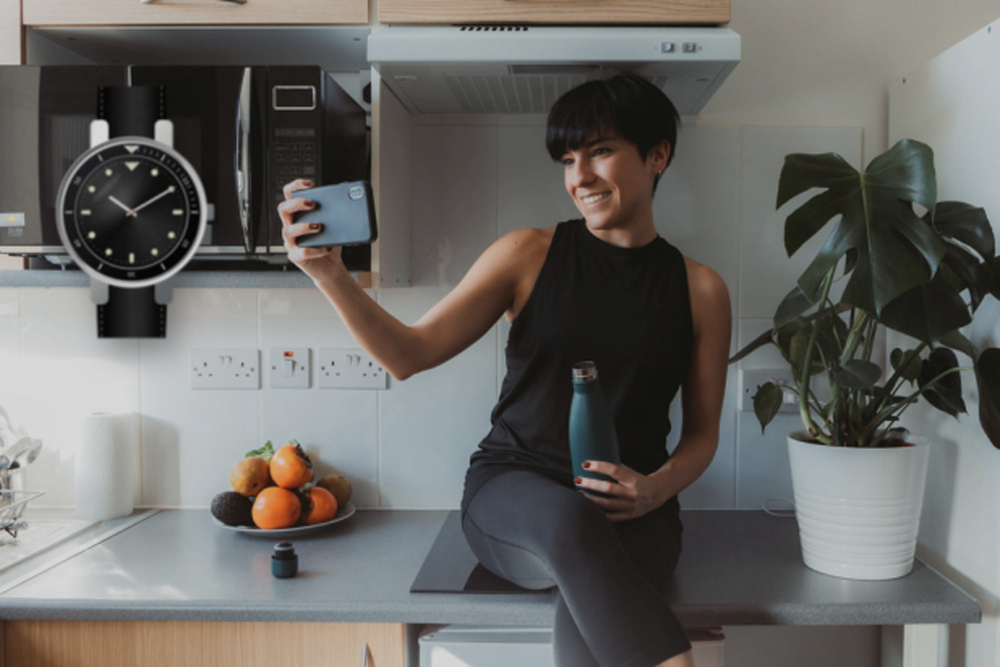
10:10
